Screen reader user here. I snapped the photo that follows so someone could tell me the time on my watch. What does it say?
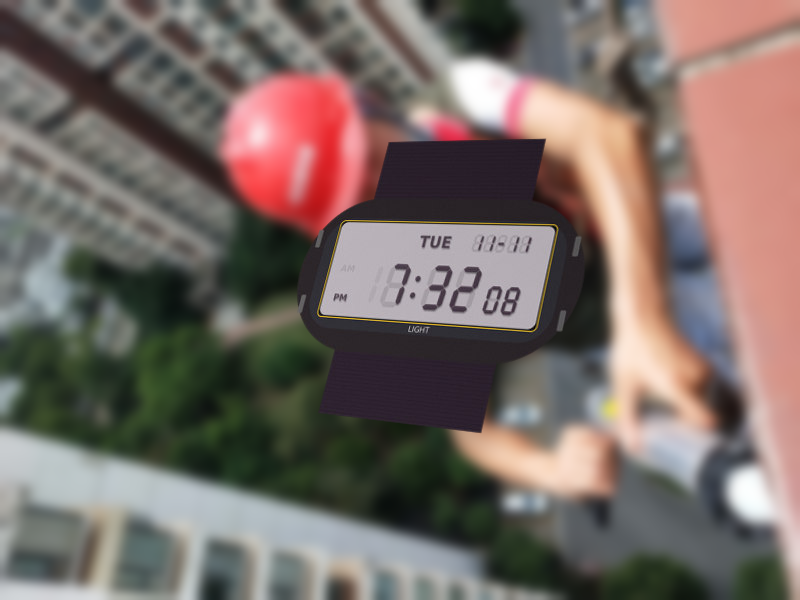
7:32:08
